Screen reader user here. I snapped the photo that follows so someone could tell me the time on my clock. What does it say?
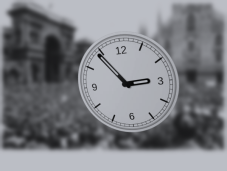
2:54
